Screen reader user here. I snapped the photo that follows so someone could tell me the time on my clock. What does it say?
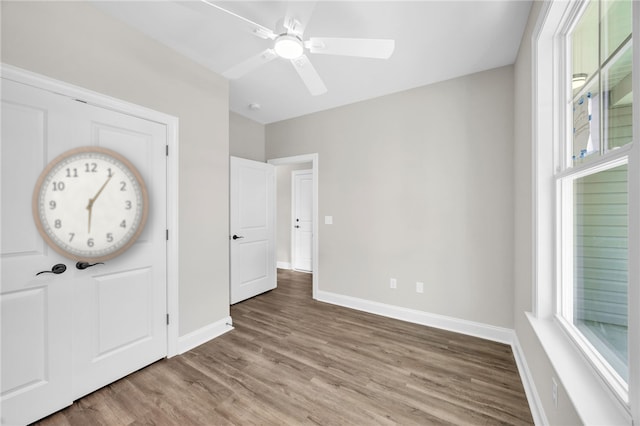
6:06
